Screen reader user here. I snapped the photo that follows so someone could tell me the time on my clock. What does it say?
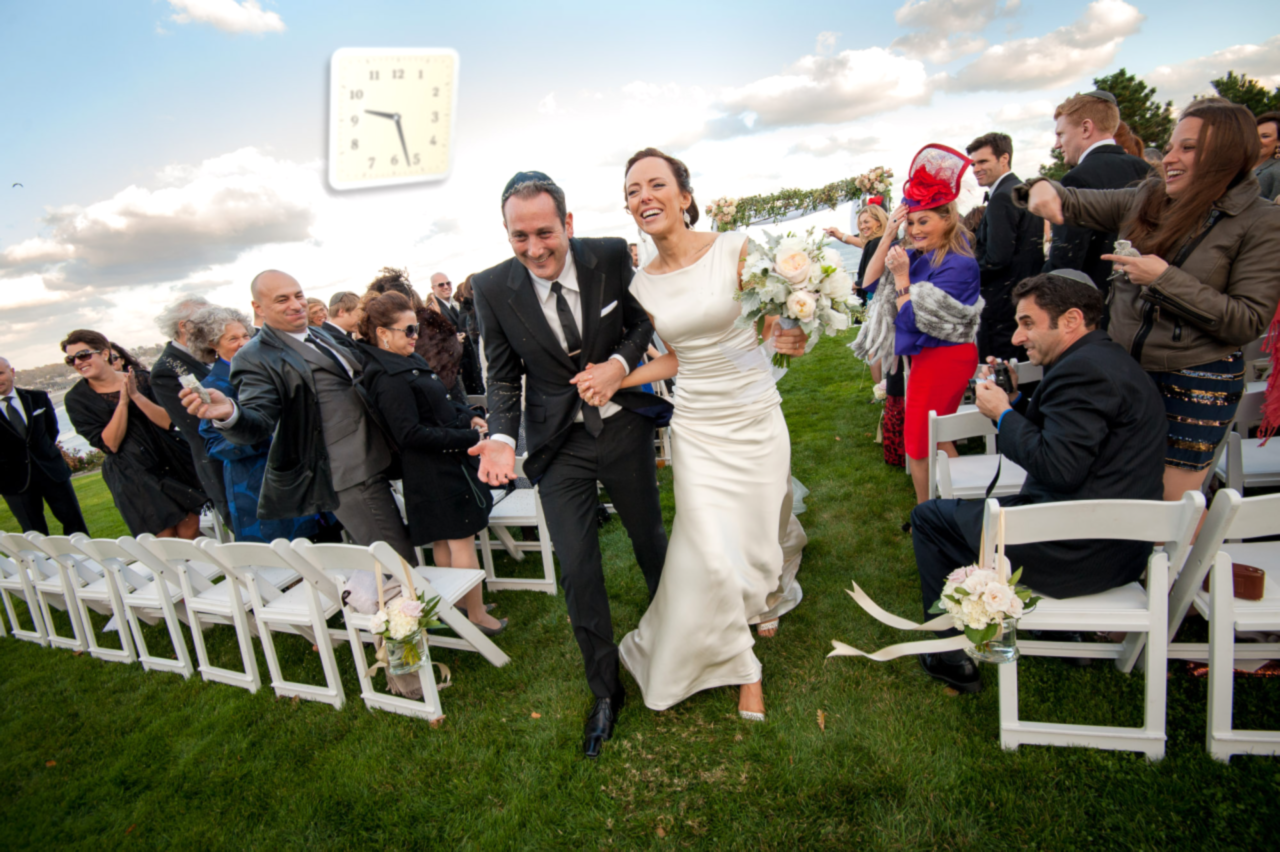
9:27
